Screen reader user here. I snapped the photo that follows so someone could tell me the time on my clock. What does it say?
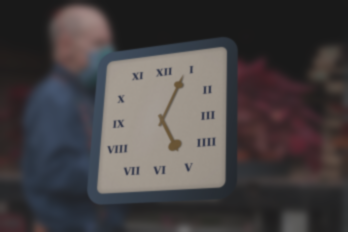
5:04
